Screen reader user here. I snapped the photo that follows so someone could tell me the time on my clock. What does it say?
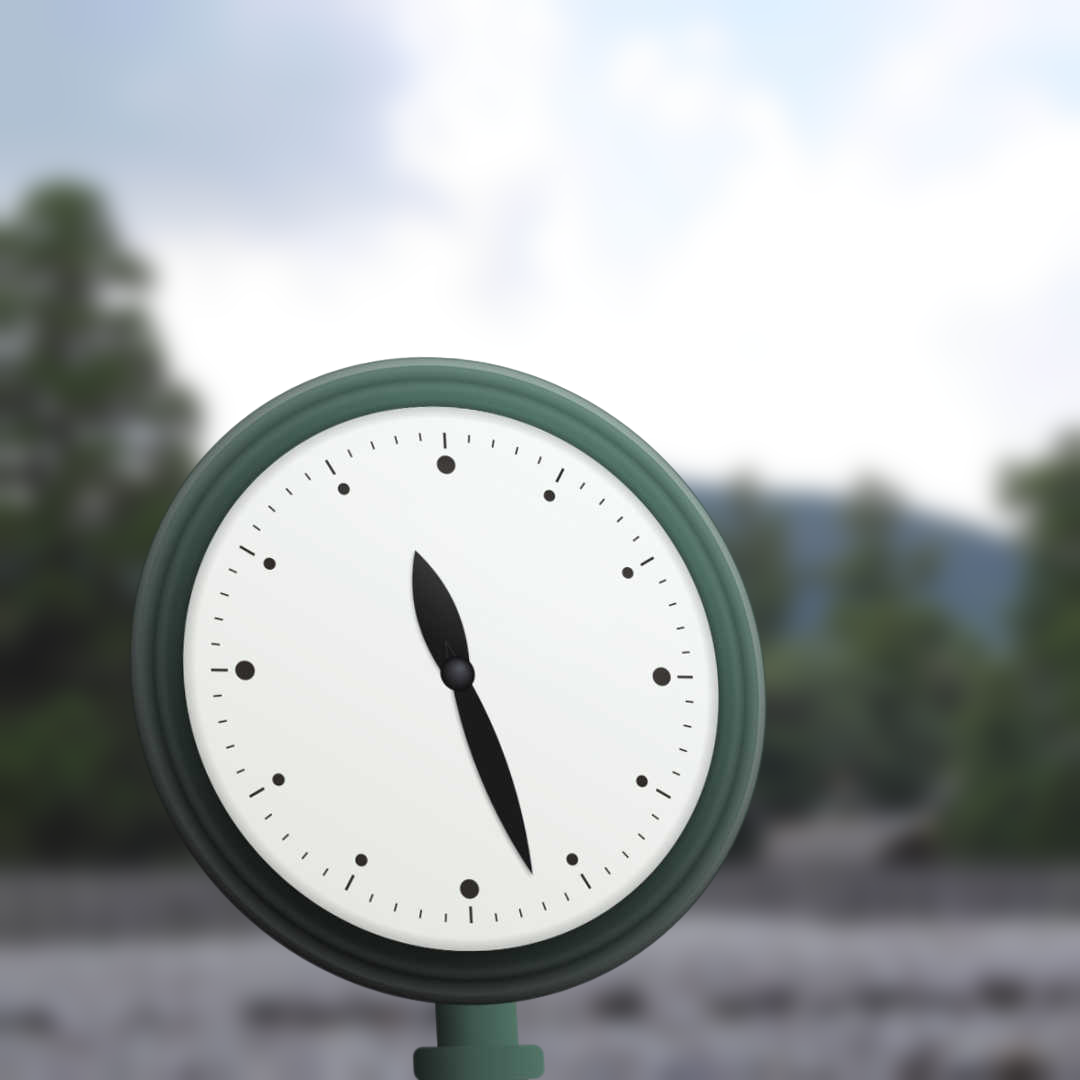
11:27
